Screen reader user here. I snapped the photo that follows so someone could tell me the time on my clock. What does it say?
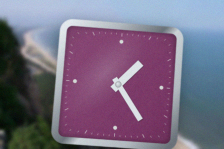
1:24
